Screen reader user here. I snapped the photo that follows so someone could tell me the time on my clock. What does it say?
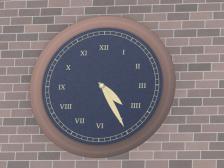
4:25
